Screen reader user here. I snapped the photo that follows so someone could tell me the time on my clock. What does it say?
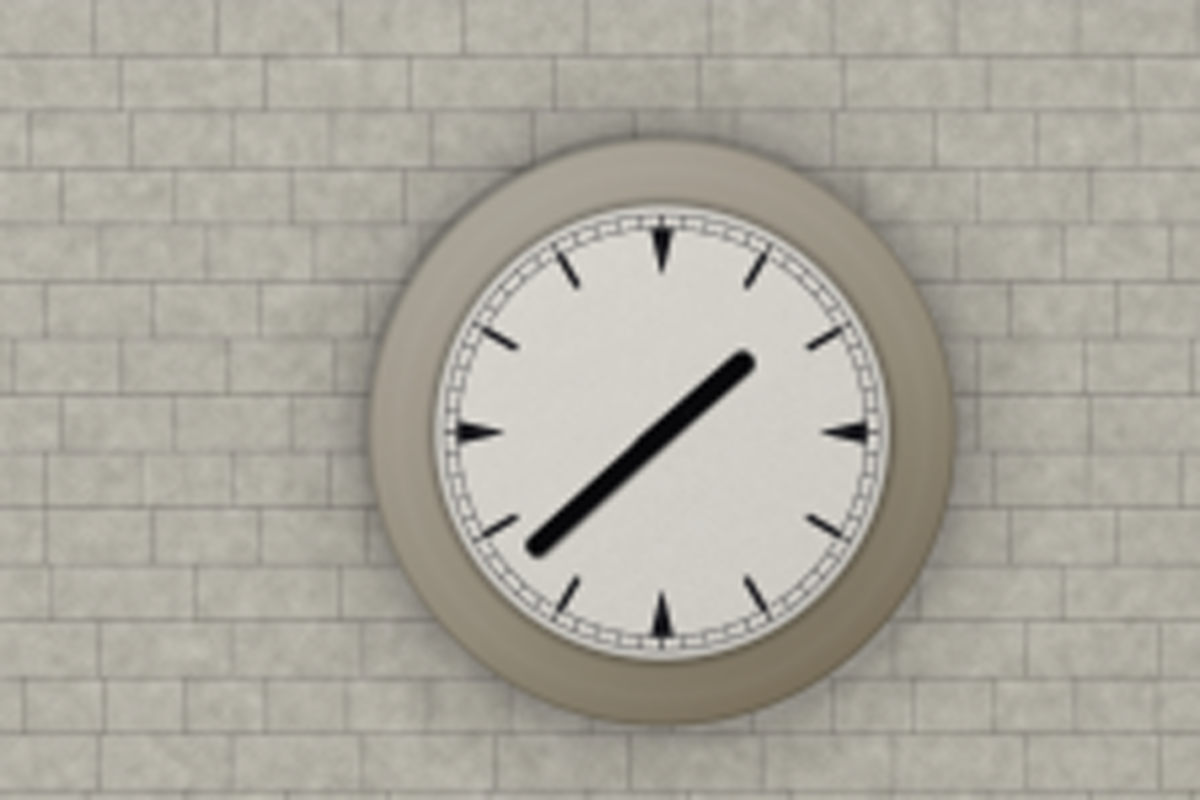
1:38
